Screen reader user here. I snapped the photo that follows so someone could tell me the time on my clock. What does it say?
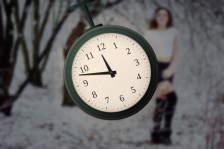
11:48
